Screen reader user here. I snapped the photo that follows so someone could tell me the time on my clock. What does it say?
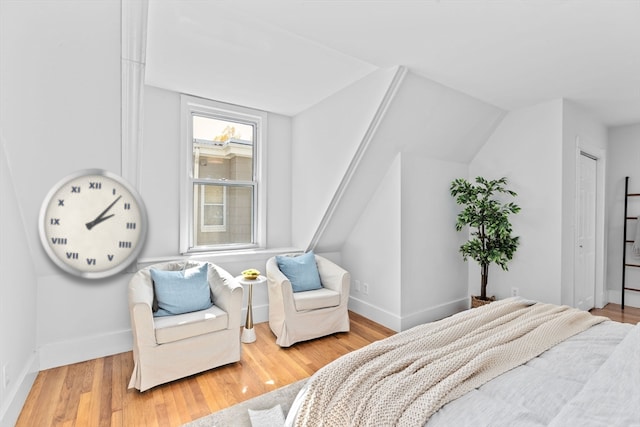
2:07
